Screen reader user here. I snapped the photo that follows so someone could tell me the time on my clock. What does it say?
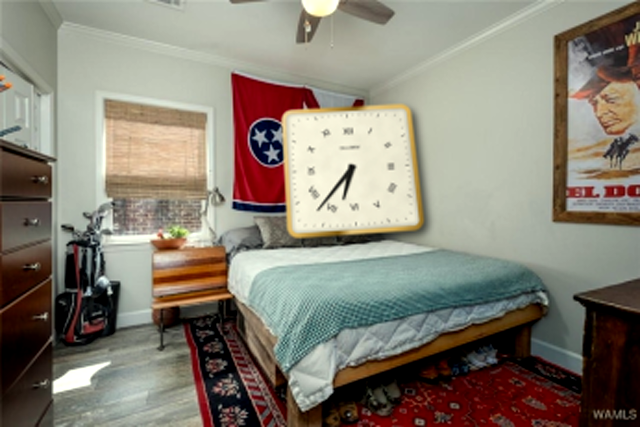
6:37
